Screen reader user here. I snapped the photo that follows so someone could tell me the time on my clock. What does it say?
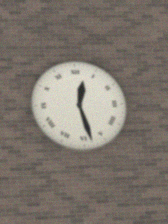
12:28
